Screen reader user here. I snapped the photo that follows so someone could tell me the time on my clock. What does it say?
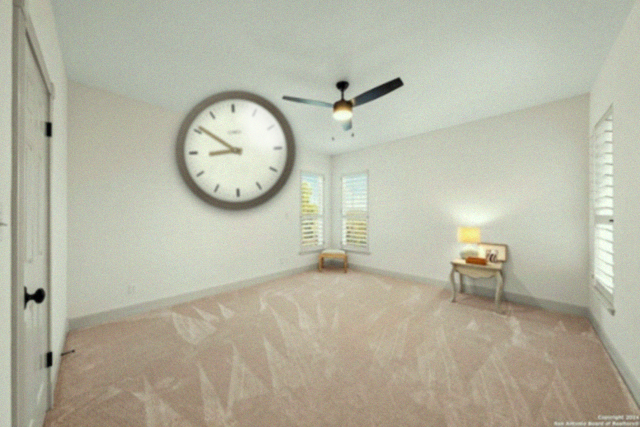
8:51
